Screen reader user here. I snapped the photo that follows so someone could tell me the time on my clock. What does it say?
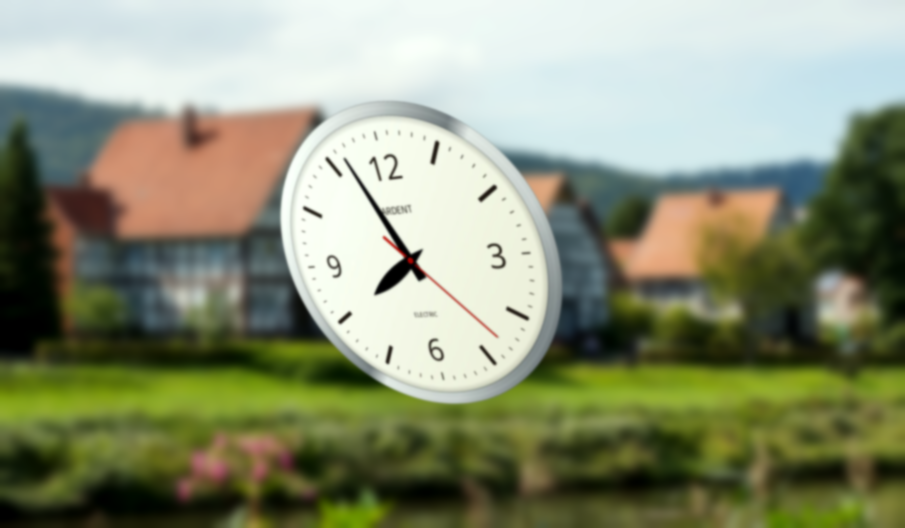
7:56:23
